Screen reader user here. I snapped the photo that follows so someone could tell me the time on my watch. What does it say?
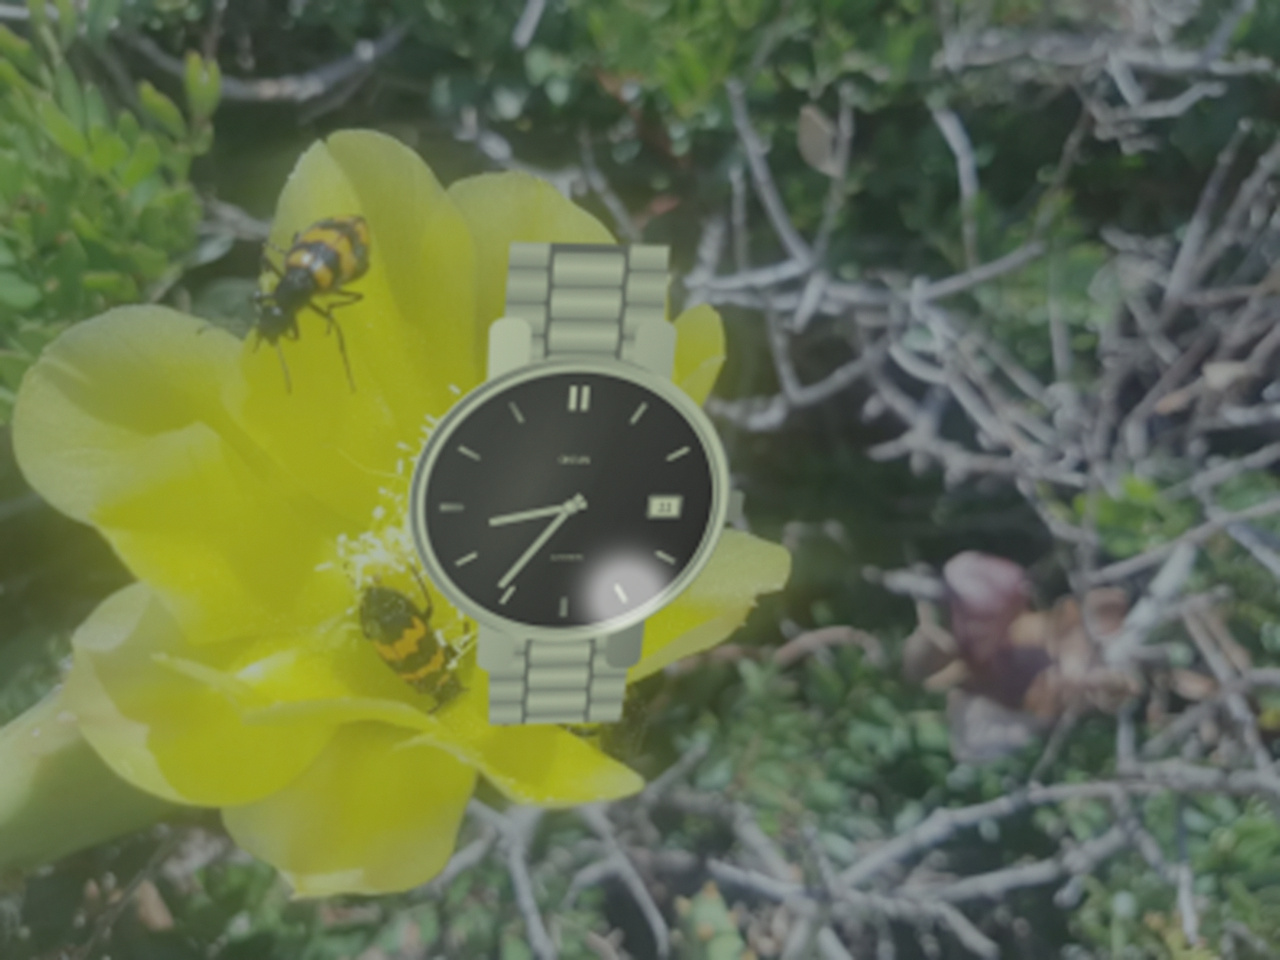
8:36
